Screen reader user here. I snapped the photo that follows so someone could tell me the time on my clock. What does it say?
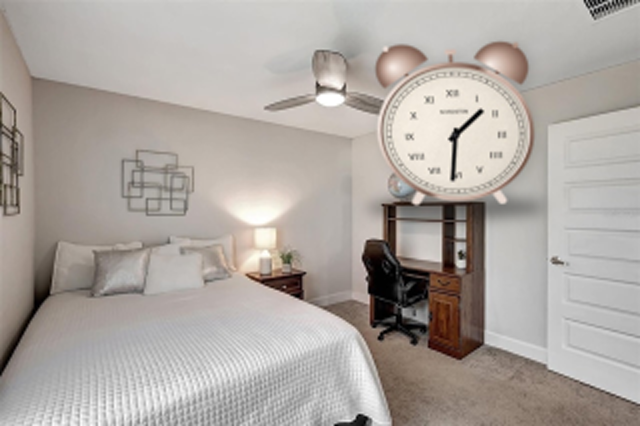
1:31
